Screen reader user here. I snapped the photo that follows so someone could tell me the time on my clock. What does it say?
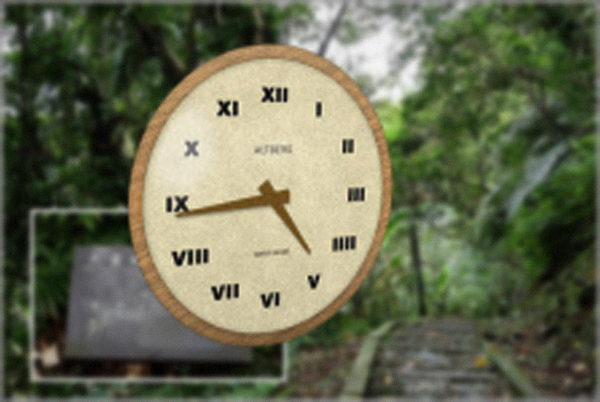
4:44
